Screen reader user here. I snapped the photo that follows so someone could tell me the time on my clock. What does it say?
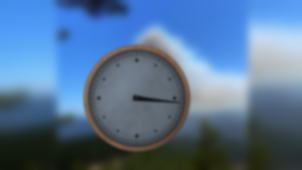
3:16
